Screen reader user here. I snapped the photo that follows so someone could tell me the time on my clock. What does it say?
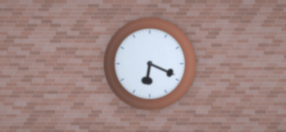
6:19
